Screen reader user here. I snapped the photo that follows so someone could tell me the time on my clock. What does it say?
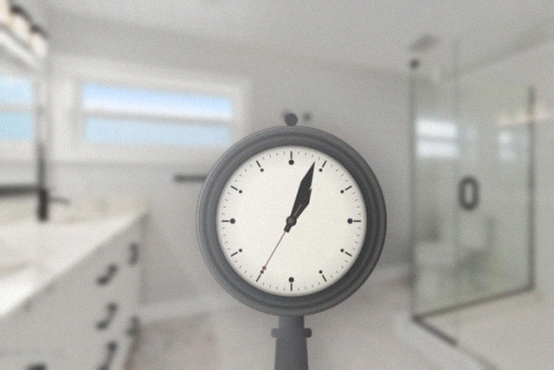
1:03:35
